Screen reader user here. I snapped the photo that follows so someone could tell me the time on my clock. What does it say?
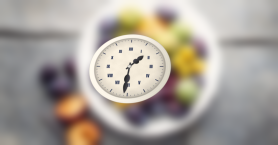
1:31
